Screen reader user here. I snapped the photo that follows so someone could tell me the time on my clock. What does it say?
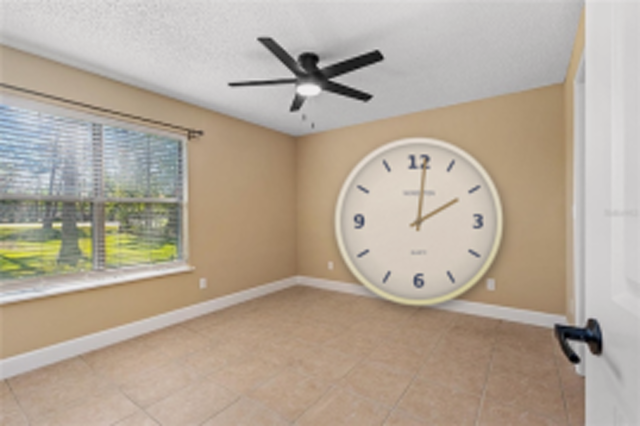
2:01
